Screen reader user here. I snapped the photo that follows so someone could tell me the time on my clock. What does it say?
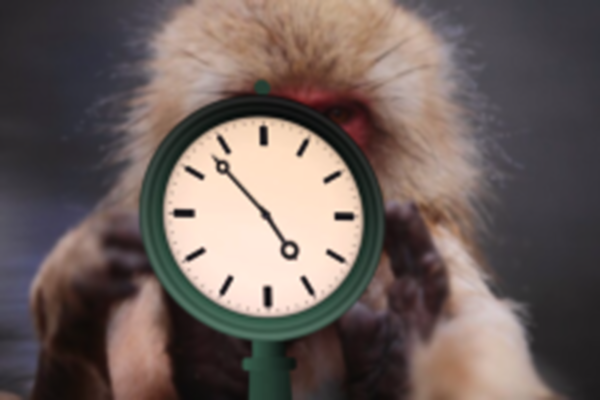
4:53
